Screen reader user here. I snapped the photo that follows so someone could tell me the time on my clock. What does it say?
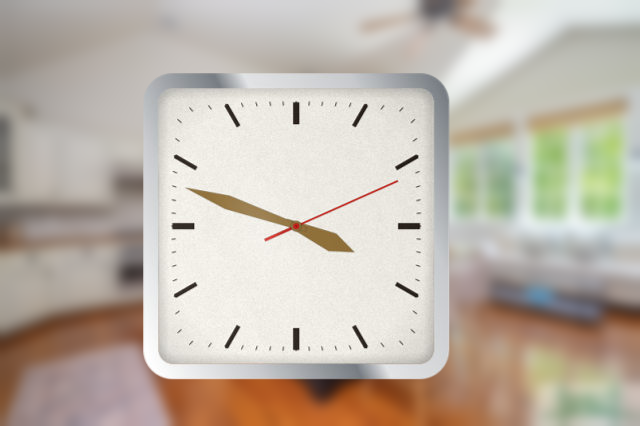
3:48:11
